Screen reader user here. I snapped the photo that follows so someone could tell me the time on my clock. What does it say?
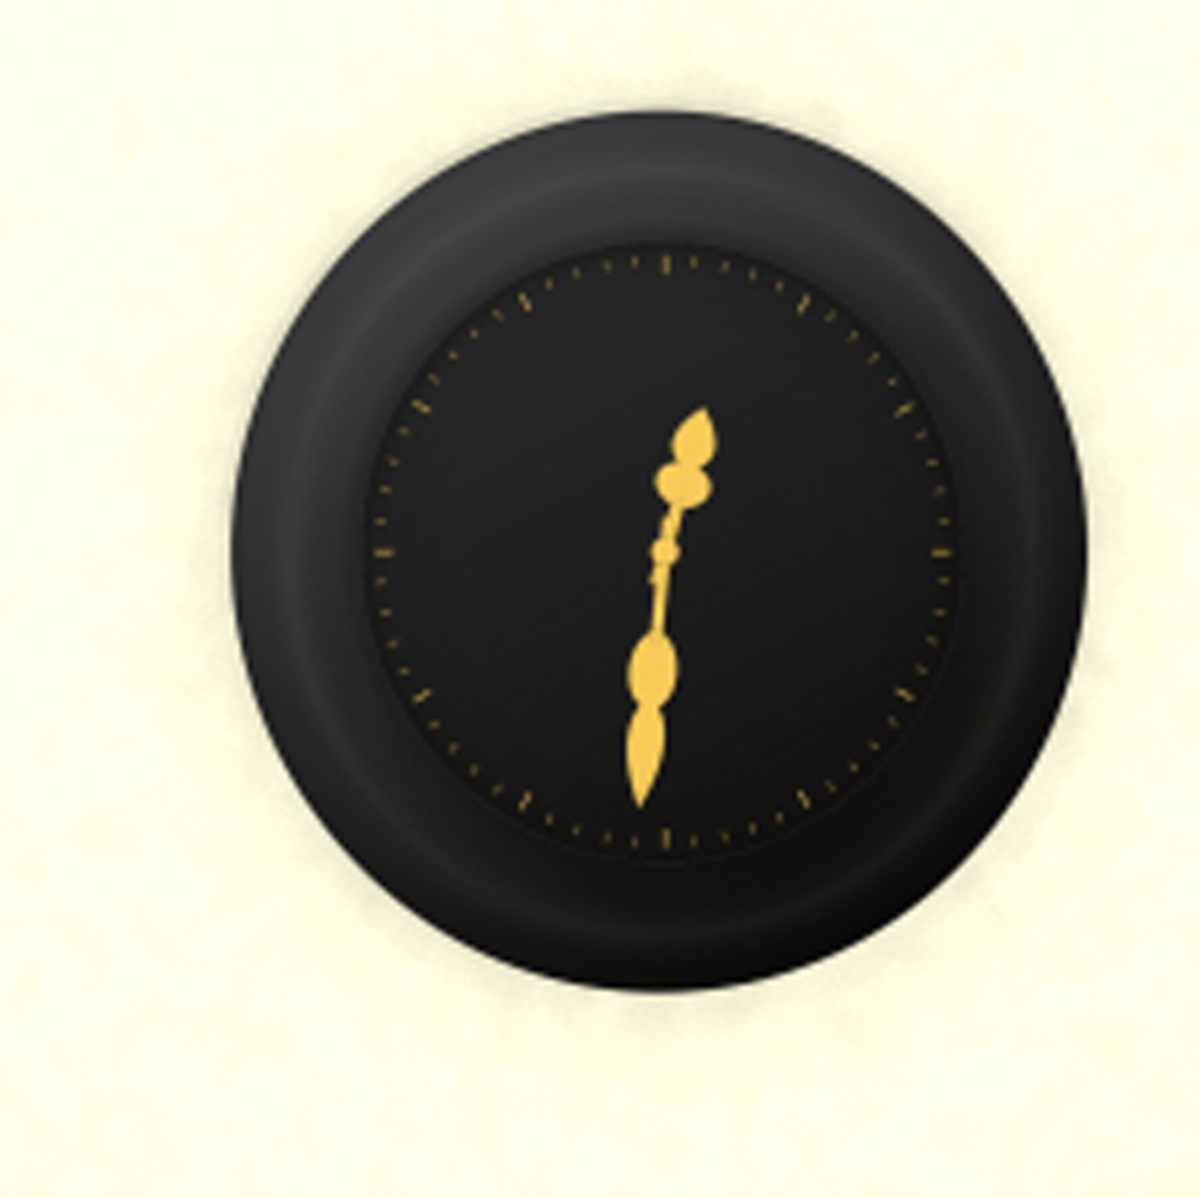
12:31
